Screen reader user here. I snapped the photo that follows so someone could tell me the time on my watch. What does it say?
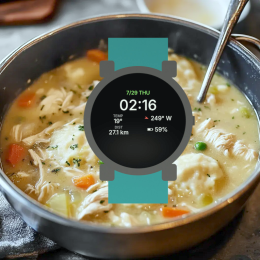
2:16
